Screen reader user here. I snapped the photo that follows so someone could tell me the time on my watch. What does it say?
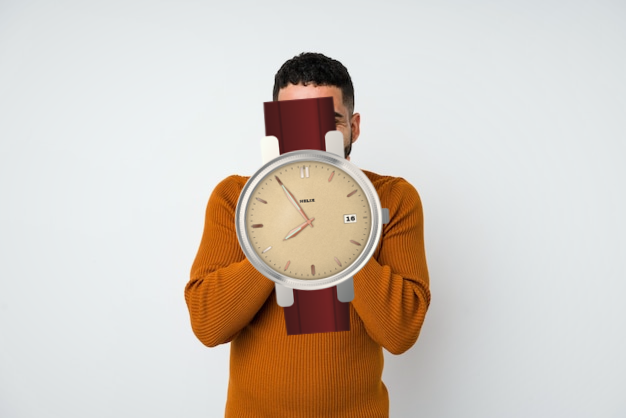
7:55
